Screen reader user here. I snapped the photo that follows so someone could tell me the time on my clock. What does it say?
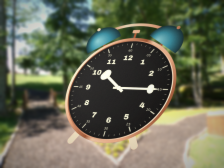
10:15
